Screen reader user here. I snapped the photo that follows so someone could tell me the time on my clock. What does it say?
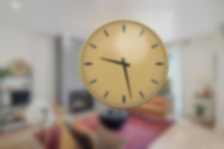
9:28
